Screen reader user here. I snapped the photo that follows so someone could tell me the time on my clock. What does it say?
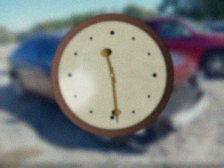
11:29
